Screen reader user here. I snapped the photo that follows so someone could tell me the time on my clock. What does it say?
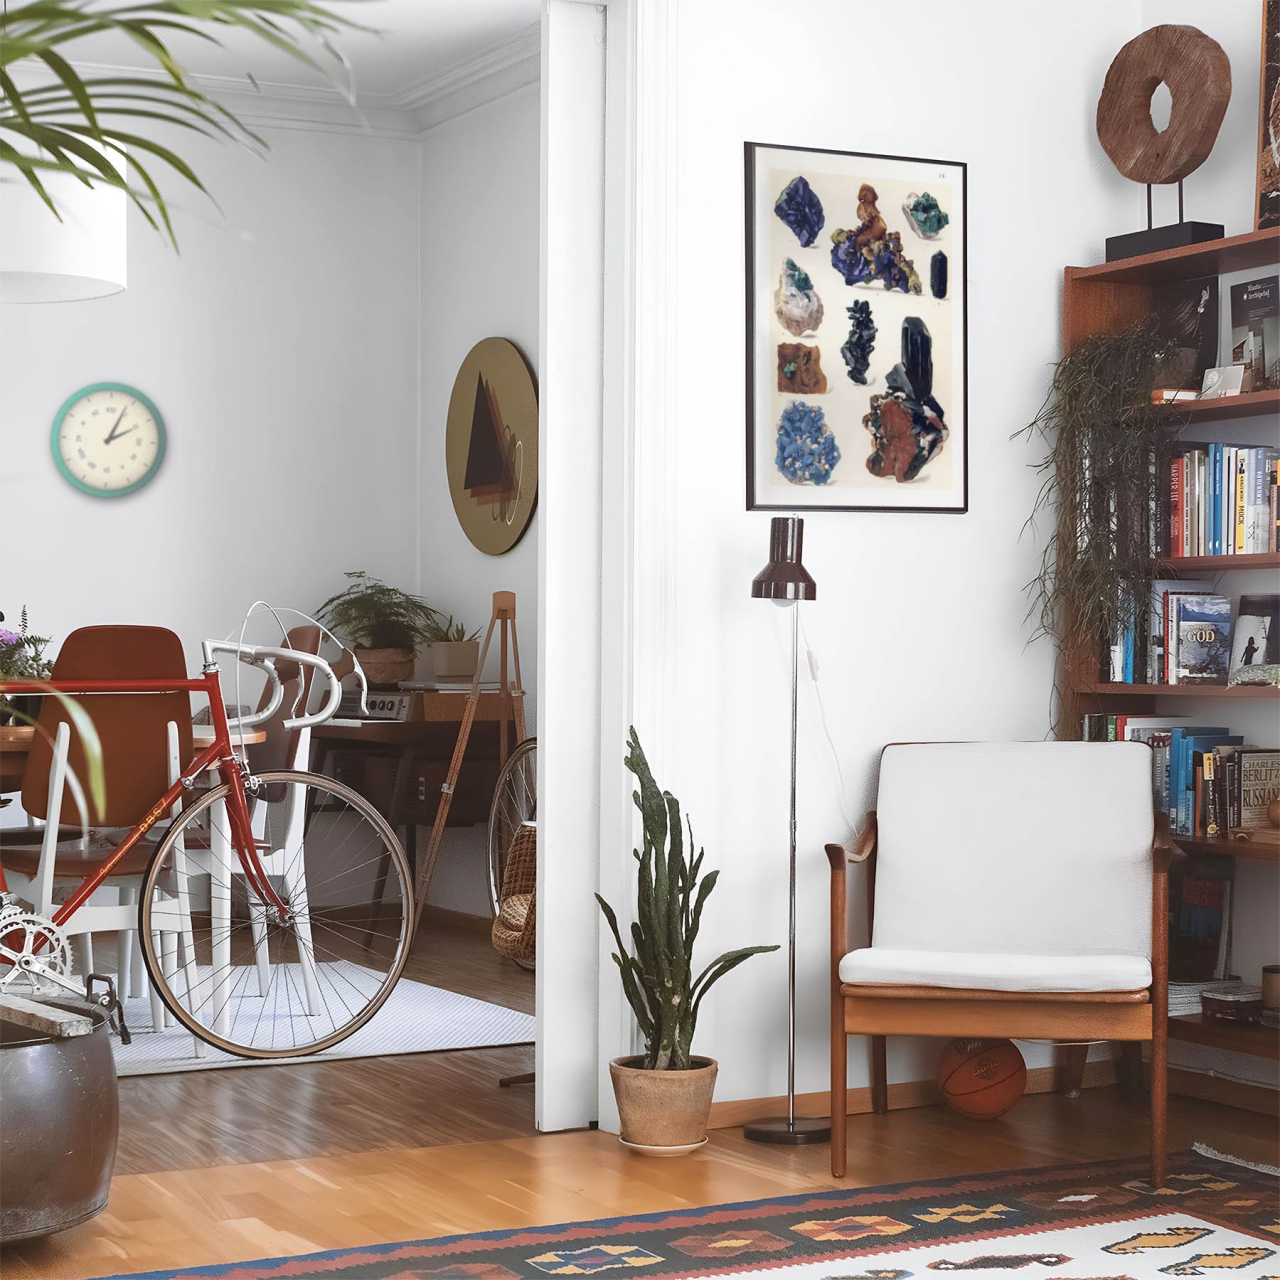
2:04
